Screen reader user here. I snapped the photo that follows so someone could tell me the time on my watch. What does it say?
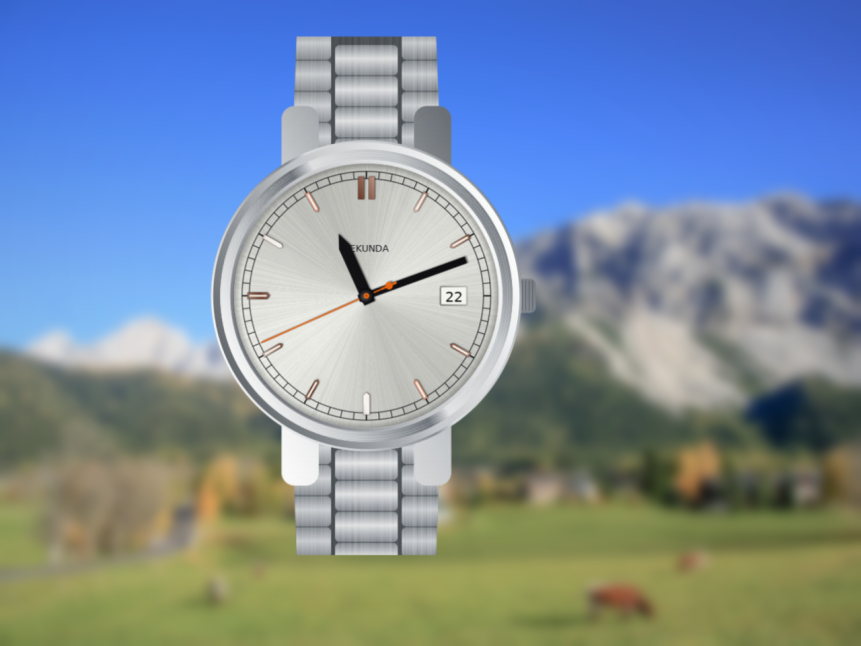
11:11:41
